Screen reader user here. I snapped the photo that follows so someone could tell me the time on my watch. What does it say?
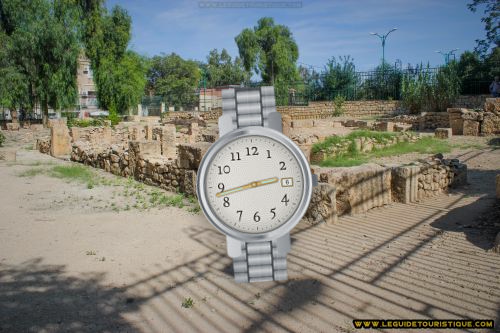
2:43
